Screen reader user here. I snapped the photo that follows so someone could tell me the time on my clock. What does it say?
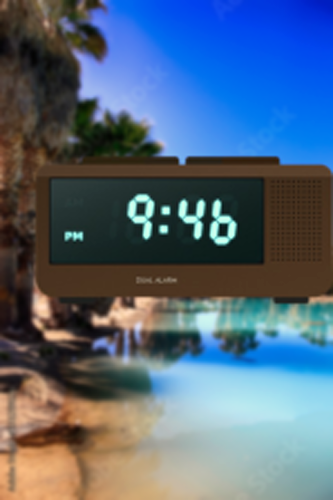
9:46
